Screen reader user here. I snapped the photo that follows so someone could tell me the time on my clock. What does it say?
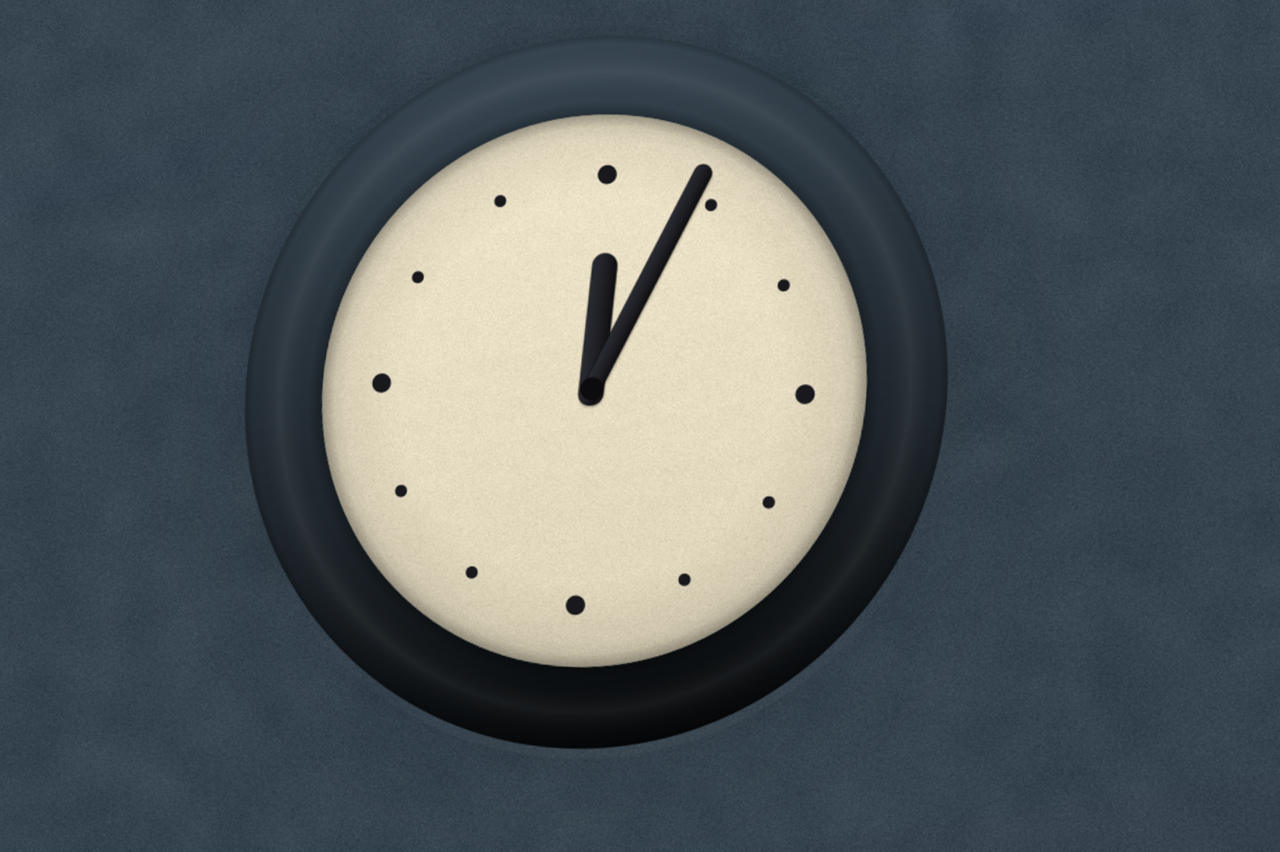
12:04
